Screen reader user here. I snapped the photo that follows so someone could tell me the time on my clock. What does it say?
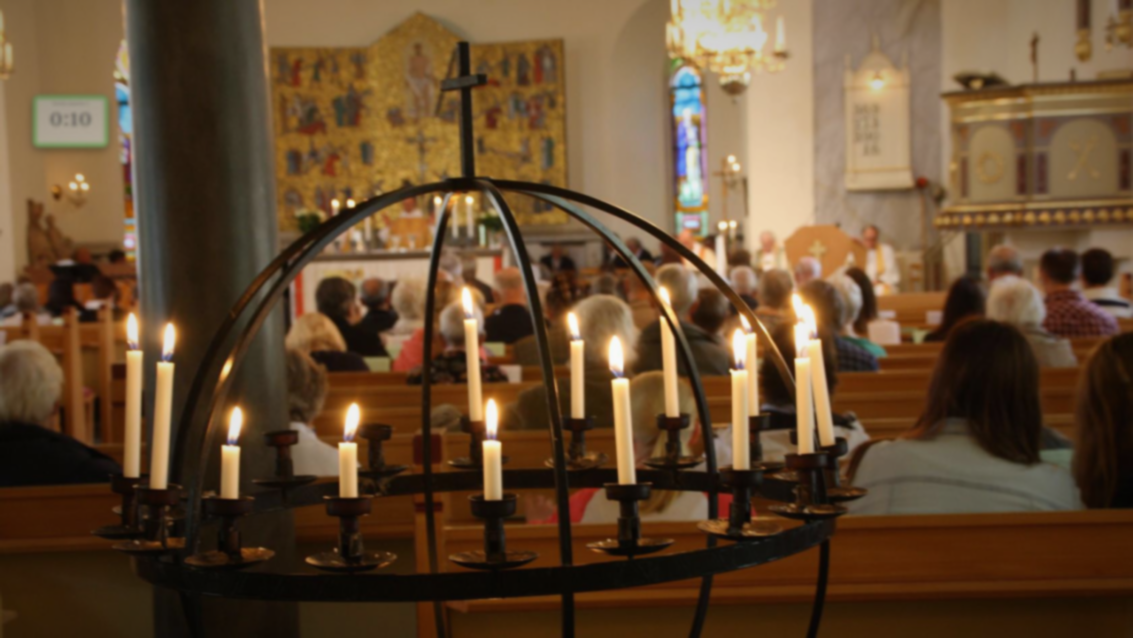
0:10
